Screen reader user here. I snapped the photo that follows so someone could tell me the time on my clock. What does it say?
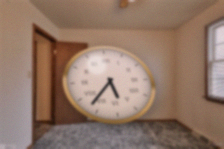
5:37
